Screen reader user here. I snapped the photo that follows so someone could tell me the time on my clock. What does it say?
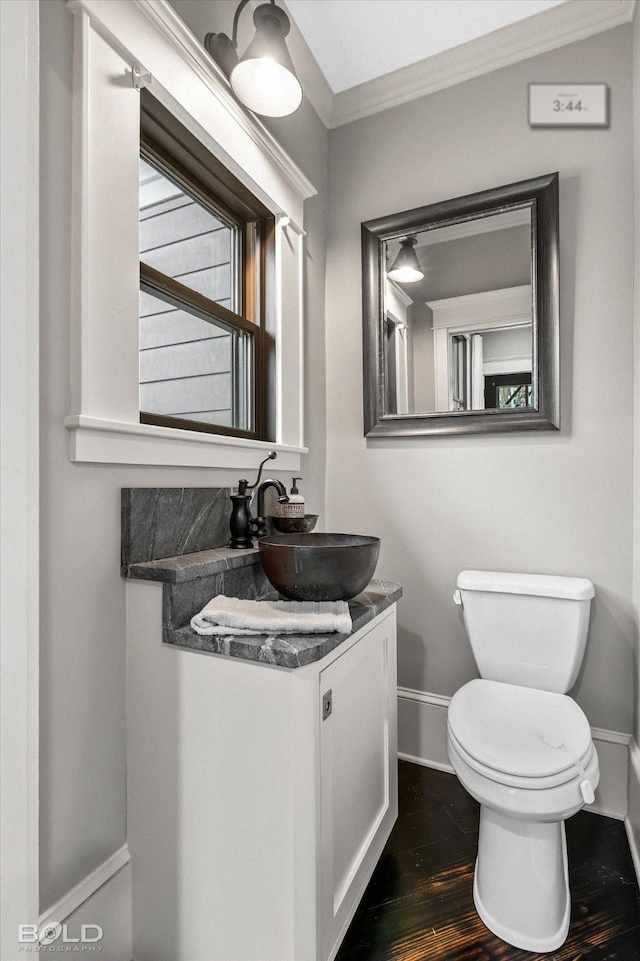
3:44
